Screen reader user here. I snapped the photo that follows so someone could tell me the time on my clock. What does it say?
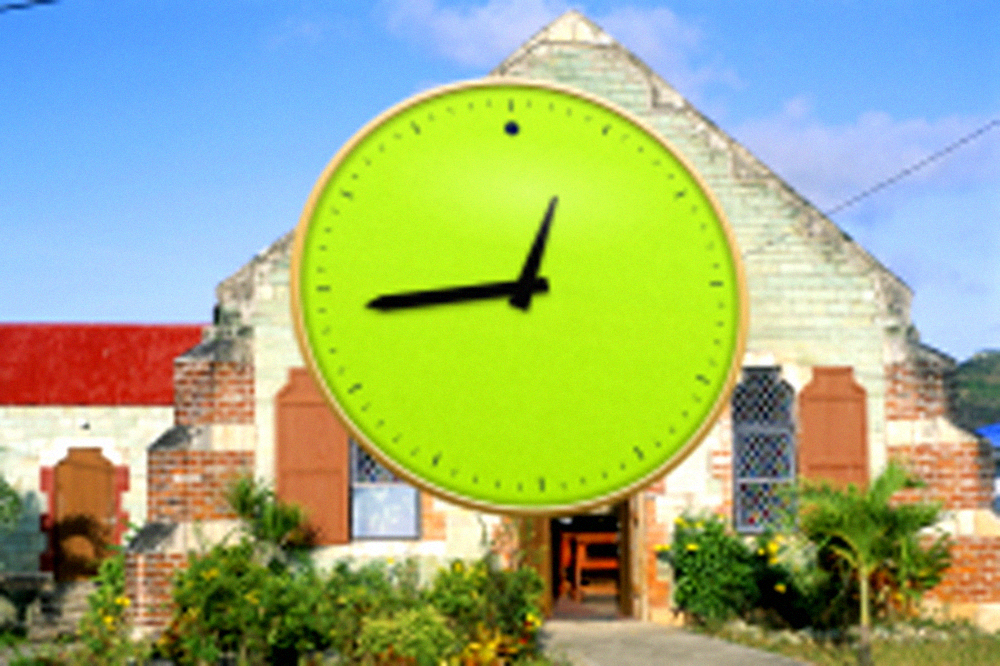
12:44
